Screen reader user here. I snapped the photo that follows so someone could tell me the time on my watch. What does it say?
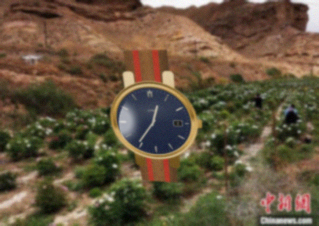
12:36
